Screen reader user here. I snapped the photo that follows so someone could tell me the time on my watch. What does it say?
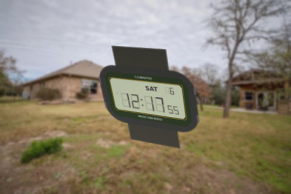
12:17:55
